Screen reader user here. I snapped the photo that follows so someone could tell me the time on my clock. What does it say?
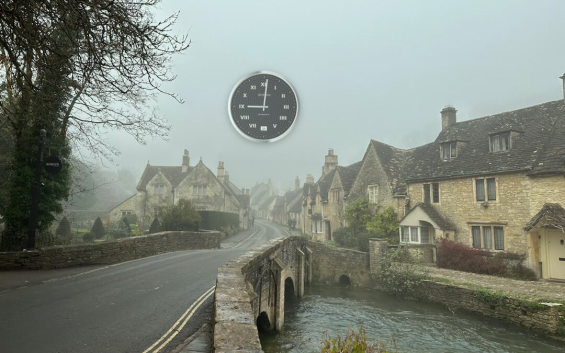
9:01
